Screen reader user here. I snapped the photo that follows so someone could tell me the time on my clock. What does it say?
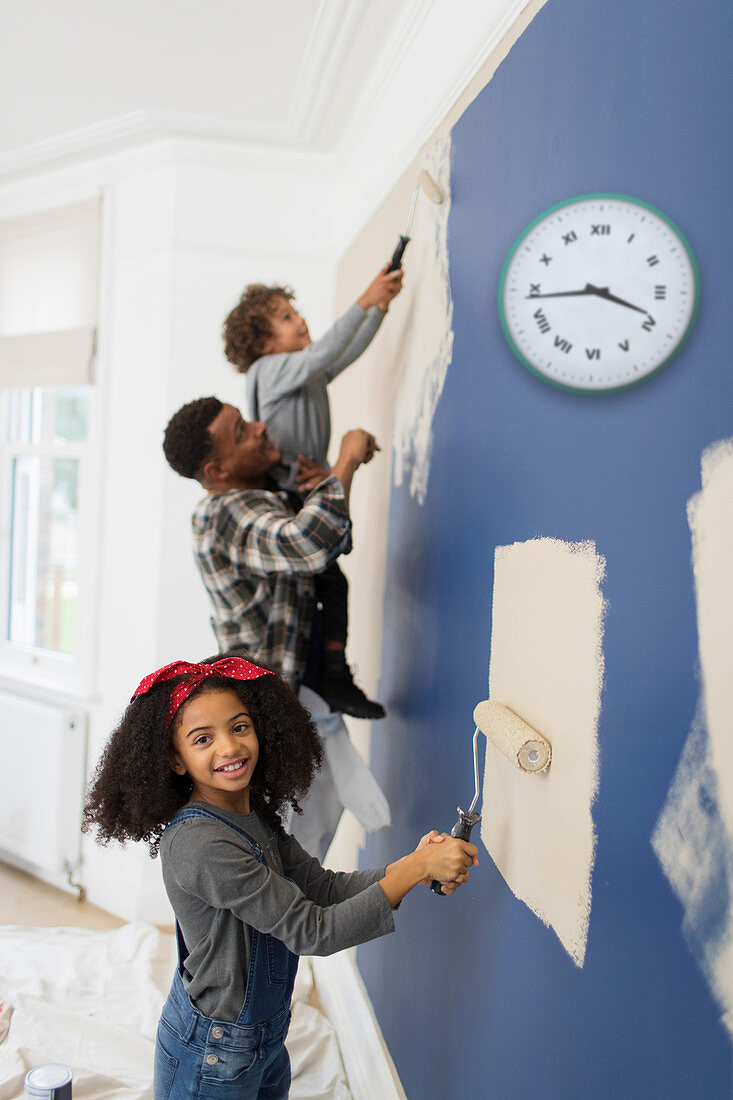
3:44
